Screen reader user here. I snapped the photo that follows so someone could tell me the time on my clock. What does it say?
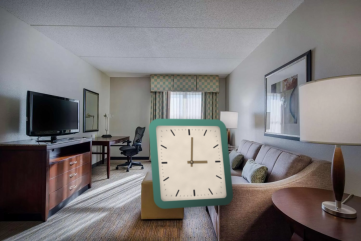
3:01
